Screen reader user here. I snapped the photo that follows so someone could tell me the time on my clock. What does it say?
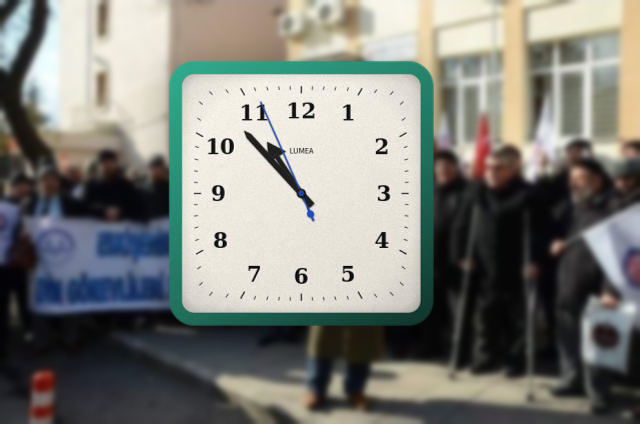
10:52:56
